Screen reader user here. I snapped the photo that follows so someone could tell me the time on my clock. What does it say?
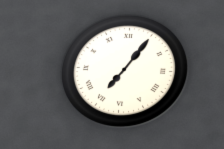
7:05
